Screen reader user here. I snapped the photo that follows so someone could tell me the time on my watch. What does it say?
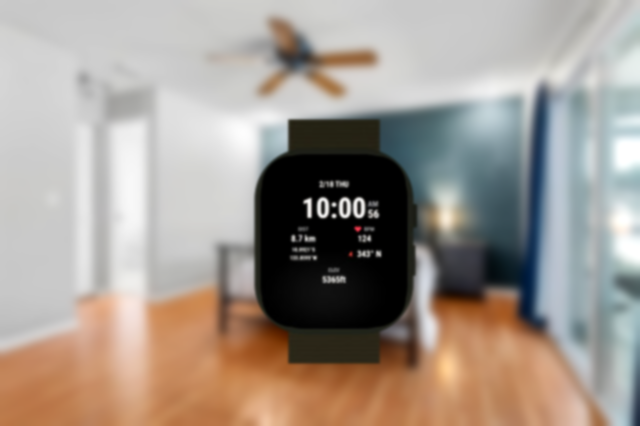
10:00
